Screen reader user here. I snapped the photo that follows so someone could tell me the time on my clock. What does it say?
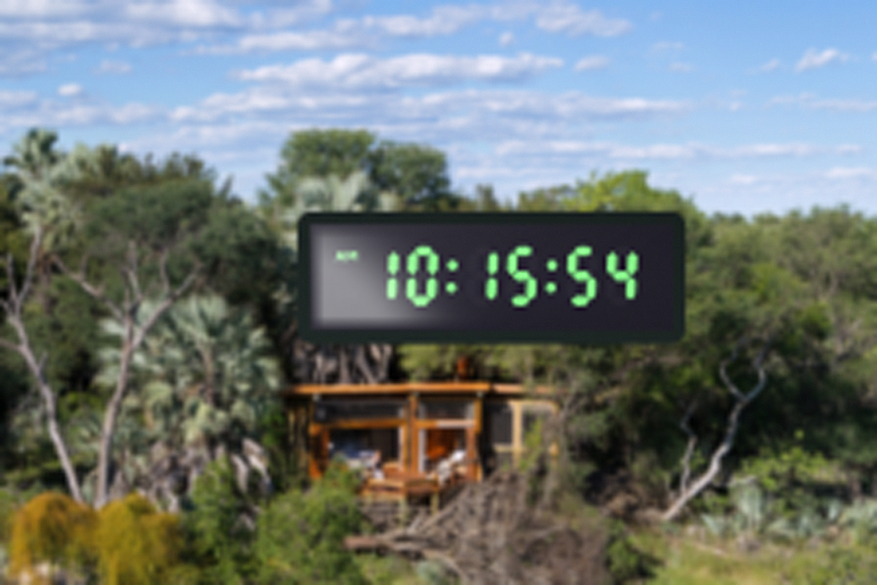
10:15:54
